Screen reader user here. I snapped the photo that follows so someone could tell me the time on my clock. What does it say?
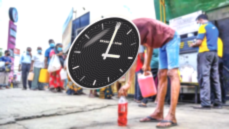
3:00
